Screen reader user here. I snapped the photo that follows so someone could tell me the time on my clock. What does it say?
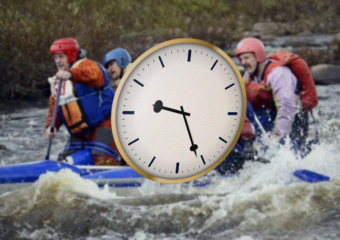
9:26
